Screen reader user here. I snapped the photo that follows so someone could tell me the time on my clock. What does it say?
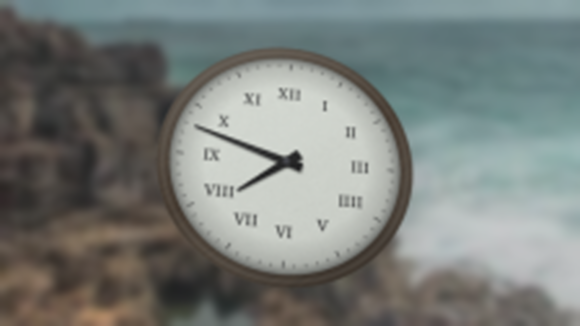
7:48
